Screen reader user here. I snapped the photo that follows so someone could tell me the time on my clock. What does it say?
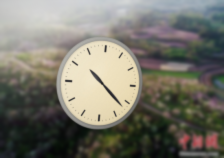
10:22
